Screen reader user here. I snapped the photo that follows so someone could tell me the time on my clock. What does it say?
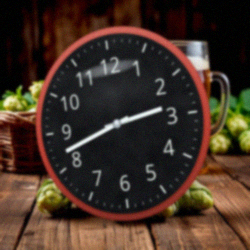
2:42
